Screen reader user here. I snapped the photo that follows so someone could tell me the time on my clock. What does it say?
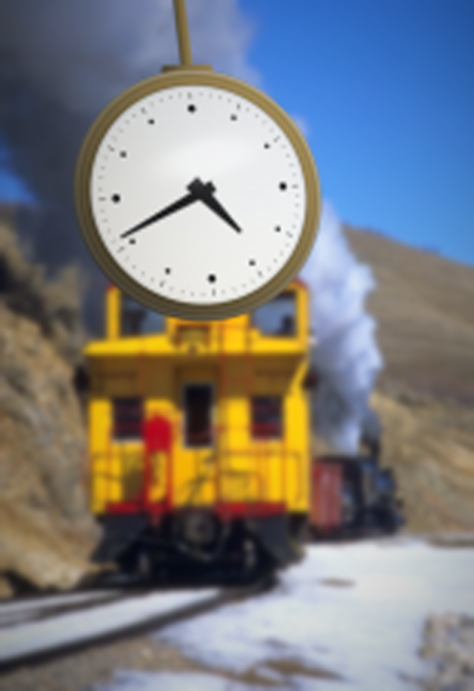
4:41
